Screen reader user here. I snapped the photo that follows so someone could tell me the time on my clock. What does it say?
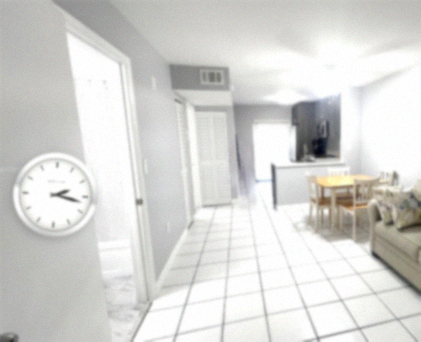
2:17
